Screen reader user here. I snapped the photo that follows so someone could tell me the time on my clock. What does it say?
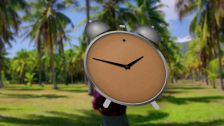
1:47
